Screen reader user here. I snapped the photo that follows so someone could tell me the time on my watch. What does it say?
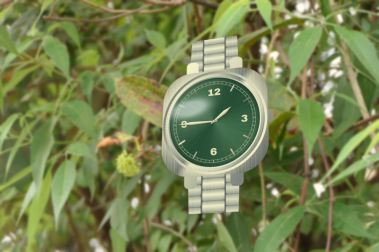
1:45
